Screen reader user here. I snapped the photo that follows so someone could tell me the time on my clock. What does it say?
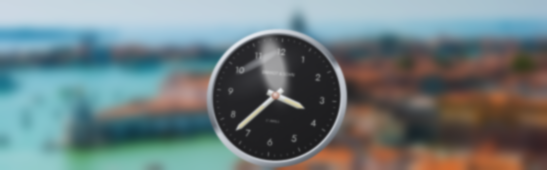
3:37
